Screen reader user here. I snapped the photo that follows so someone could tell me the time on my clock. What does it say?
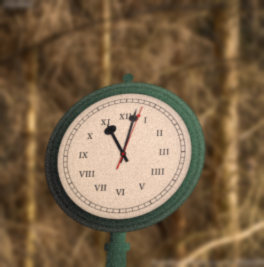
11:02:03
